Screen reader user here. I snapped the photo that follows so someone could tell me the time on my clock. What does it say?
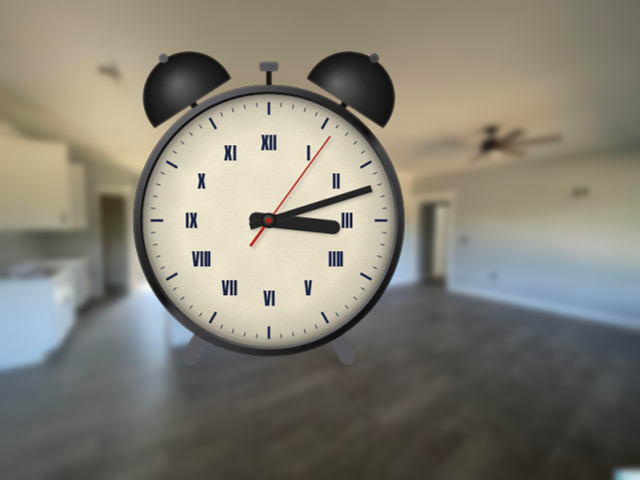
3:12:06
